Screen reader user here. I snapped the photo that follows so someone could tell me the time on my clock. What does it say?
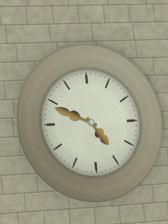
4:49
